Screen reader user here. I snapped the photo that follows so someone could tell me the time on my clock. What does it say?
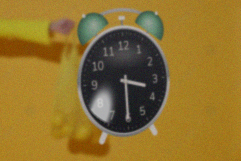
3:30
